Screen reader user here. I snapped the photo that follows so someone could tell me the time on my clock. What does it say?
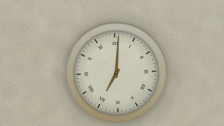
7:01
